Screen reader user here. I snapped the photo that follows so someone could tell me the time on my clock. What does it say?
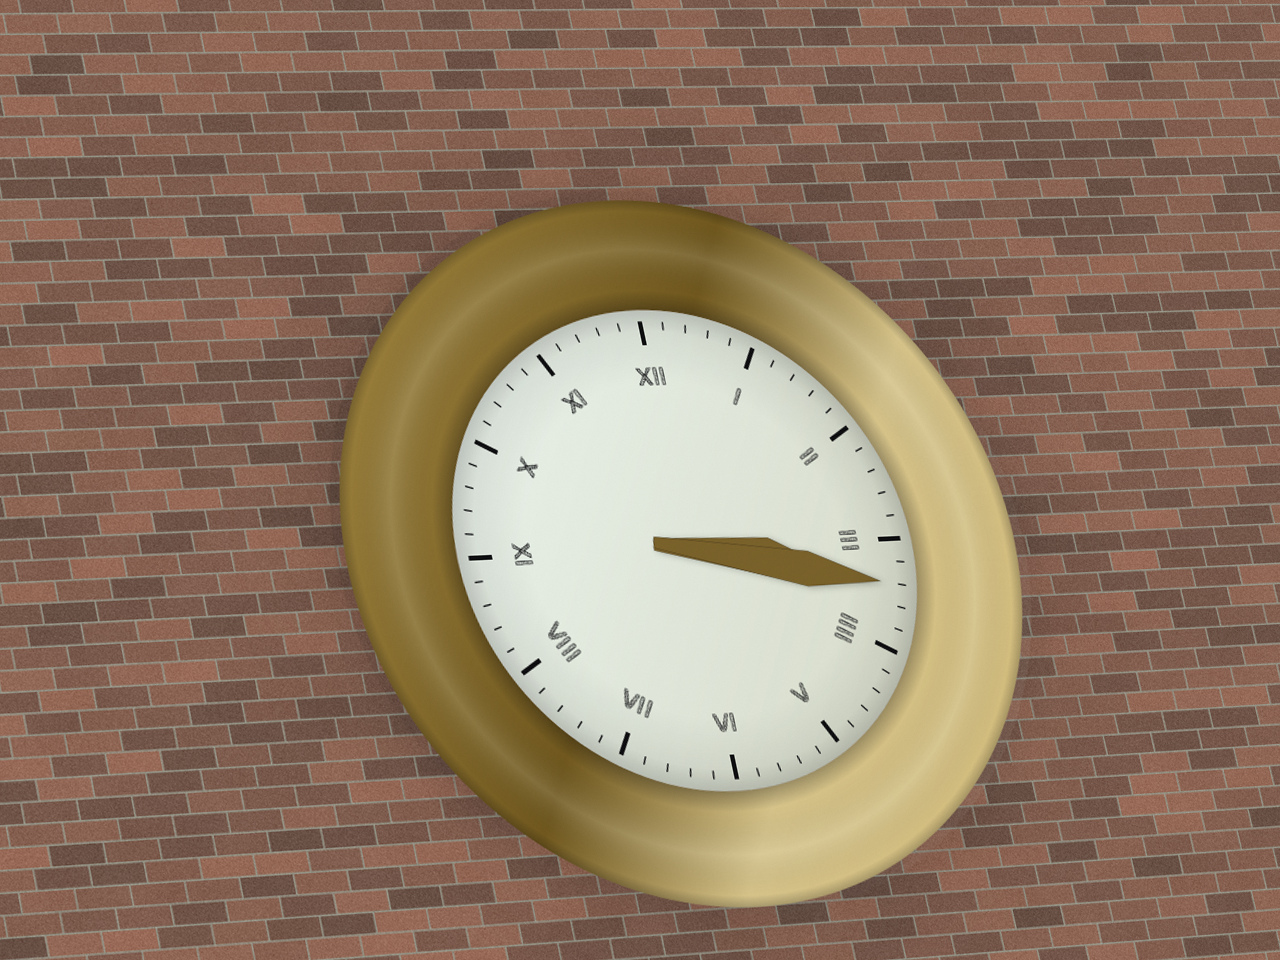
3:17
